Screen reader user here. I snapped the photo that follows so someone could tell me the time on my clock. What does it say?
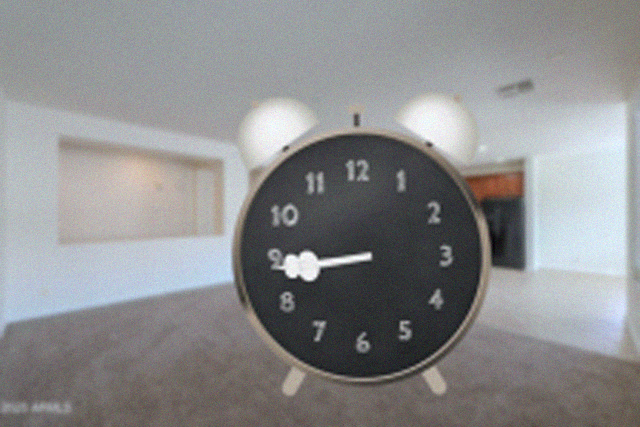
8:44
